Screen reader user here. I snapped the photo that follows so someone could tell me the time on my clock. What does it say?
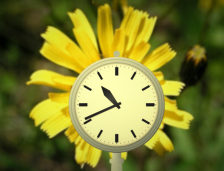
10:41
